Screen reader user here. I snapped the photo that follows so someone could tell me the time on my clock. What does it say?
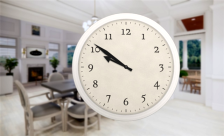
9:51
